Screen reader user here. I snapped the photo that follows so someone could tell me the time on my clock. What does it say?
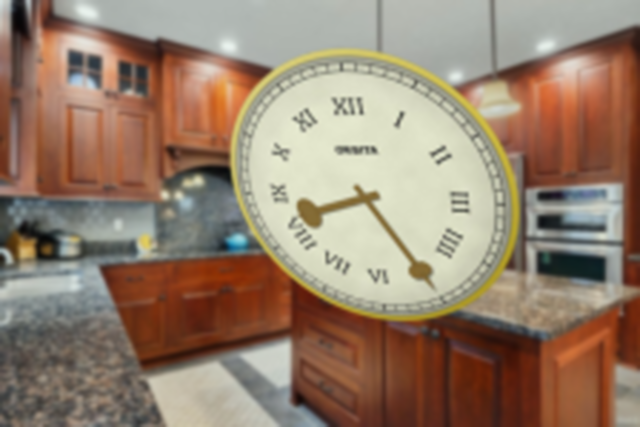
8:25
